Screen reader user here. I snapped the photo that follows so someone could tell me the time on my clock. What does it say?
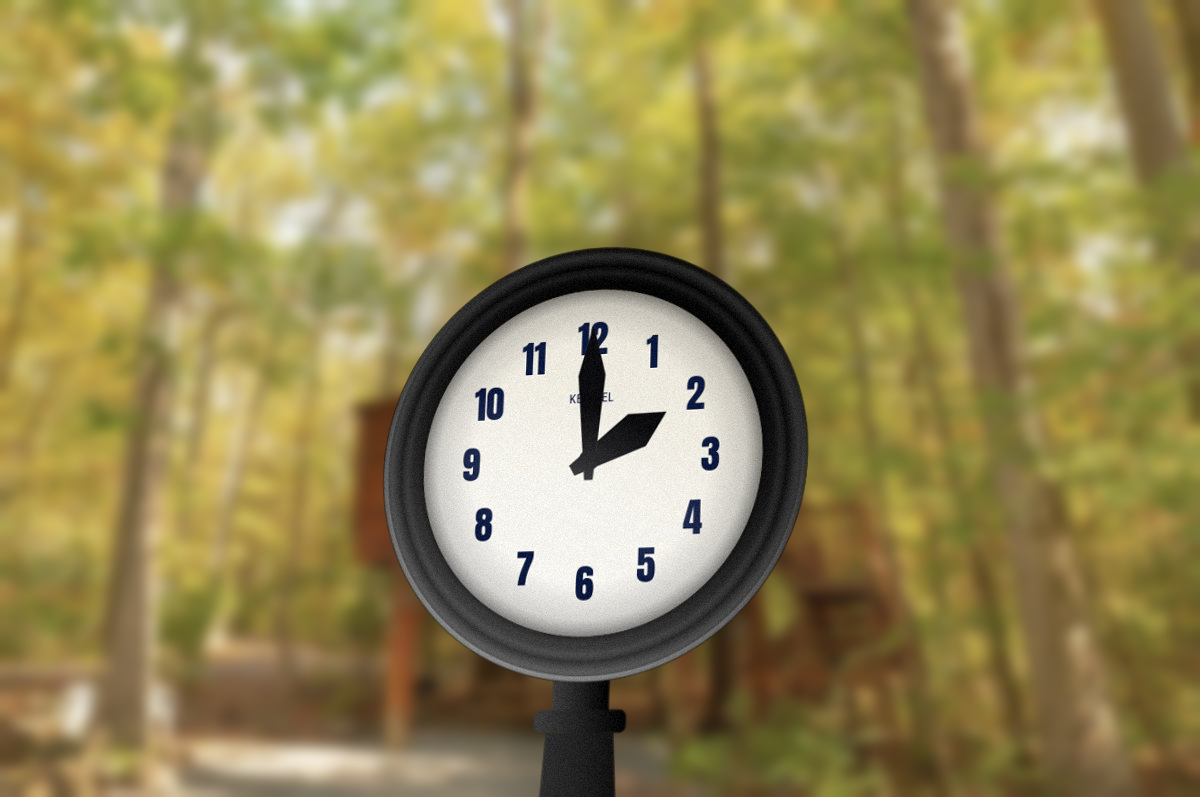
2:00
